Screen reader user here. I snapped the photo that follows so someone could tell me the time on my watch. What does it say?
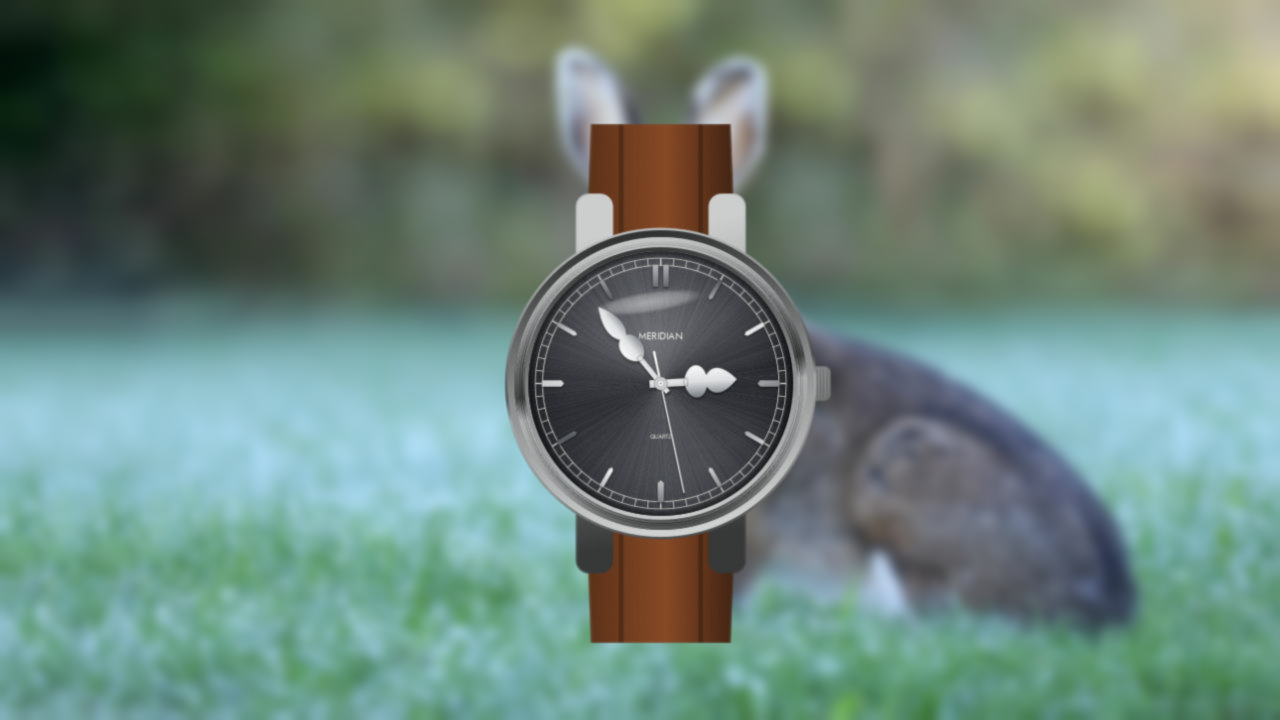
2:53:28
